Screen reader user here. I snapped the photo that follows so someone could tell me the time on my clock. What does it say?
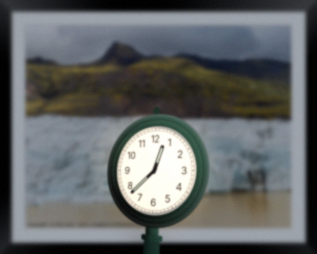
12:38
